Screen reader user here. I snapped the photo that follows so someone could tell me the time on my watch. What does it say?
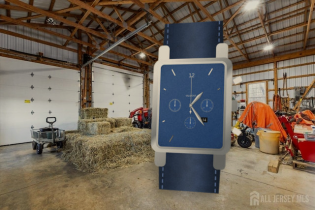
1:24
